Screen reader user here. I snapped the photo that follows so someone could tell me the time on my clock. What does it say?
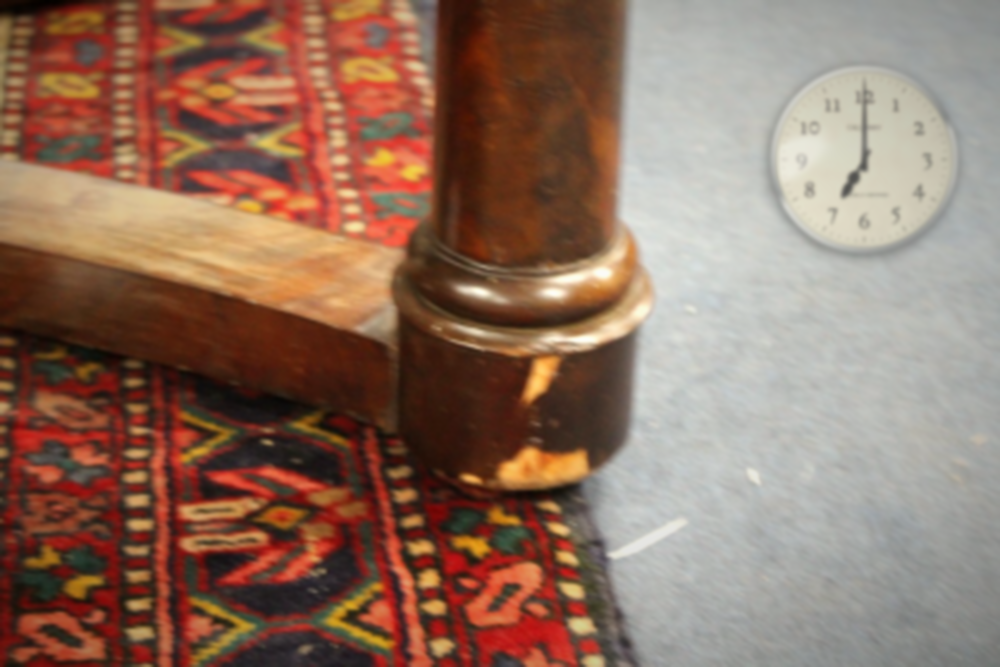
7:00
